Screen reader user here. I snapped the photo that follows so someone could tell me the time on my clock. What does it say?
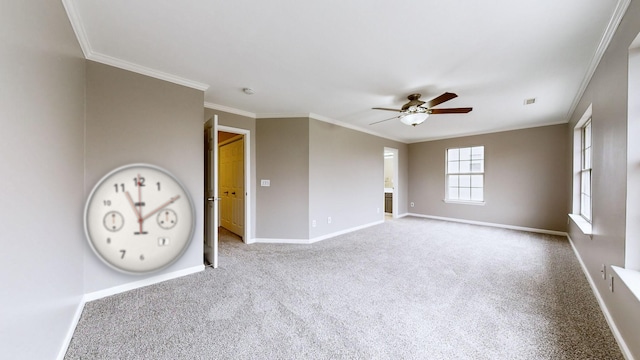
11:10
